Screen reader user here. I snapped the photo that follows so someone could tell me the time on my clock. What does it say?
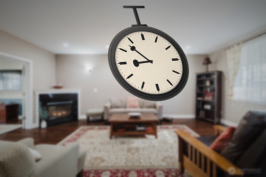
8:53
